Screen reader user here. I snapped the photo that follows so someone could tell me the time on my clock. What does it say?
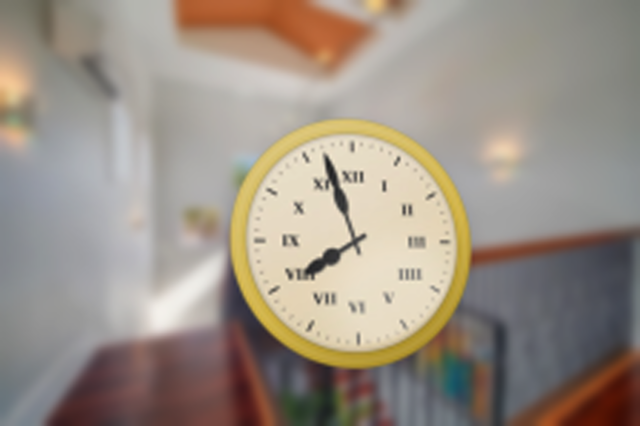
7:57
